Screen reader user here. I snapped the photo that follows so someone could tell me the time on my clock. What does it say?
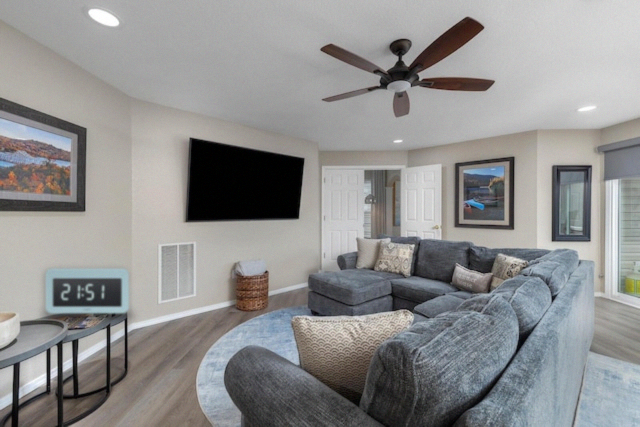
21:51
